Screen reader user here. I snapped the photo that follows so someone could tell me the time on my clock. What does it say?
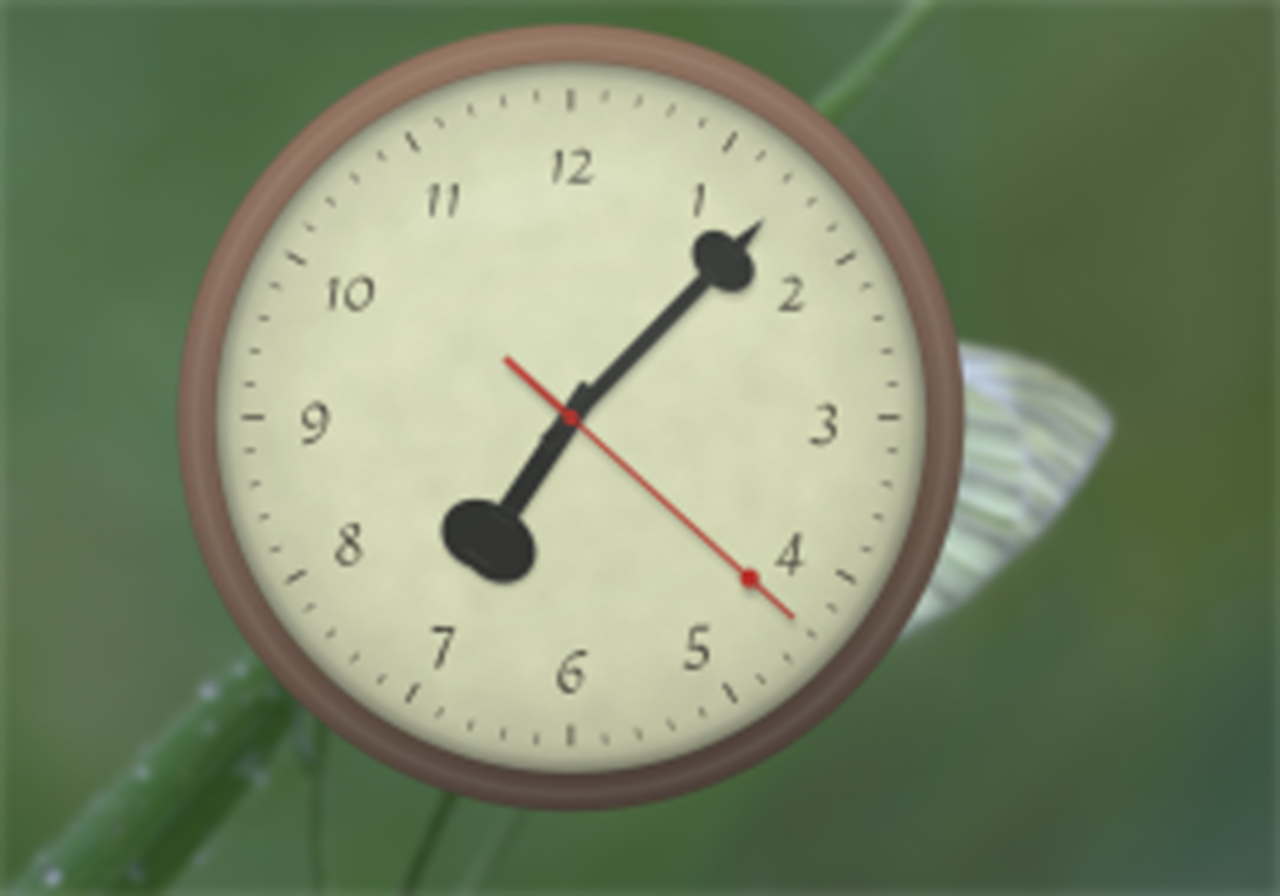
7:07:22
